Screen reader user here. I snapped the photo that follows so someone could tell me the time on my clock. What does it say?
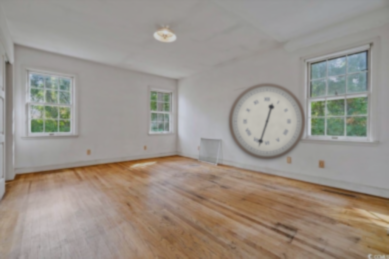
12:33
